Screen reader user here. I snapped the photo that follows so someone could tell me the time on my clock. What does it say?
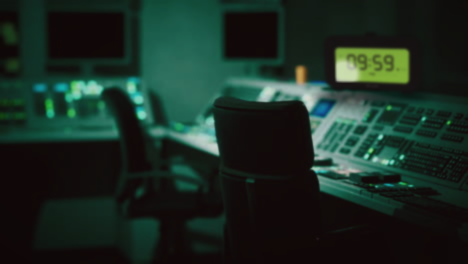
9:59
